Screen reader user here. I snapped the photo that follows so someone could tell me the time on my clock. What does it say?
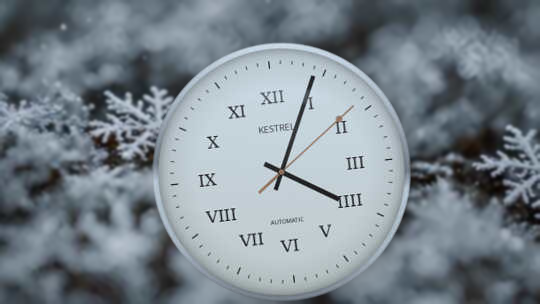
4:04:09
